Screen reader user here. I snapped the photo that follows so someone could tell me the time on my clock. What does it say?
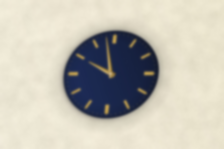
9:58
